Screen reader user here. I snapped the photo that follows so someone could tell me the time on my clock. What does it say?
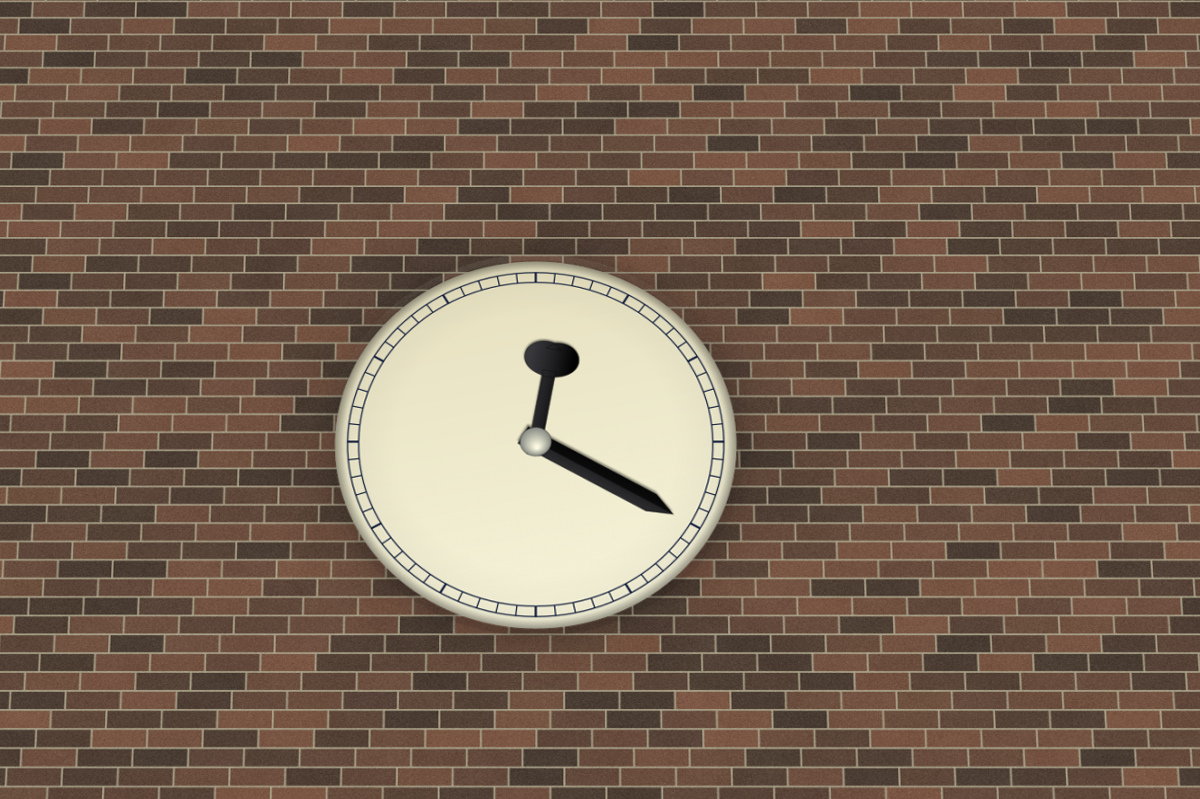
12:20
